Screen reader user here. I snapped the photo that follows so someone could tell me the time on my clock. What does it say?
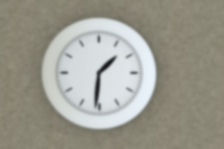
1:31
